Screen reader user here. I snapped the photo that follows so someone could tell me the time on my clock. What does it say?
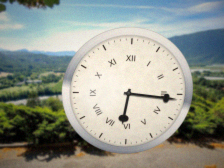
6:16
